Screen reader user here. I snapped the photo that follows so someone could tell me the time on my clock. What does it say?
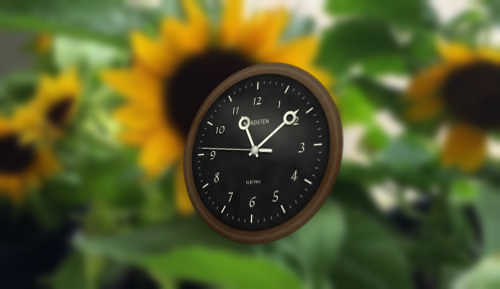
11:08:46
